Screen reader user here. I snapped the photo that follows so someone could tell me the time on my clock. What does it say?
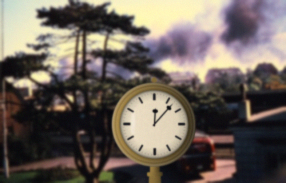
12:07
